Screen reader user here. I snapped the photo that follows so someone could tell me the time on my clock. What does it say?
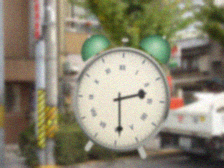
2:29
